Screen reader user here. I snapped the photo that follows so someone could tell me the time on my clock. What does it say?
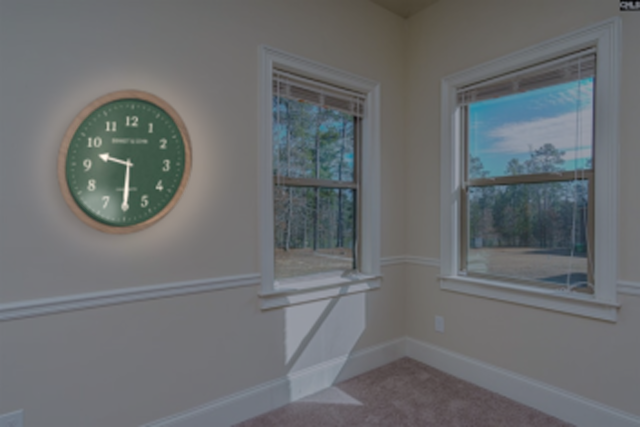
9:30
